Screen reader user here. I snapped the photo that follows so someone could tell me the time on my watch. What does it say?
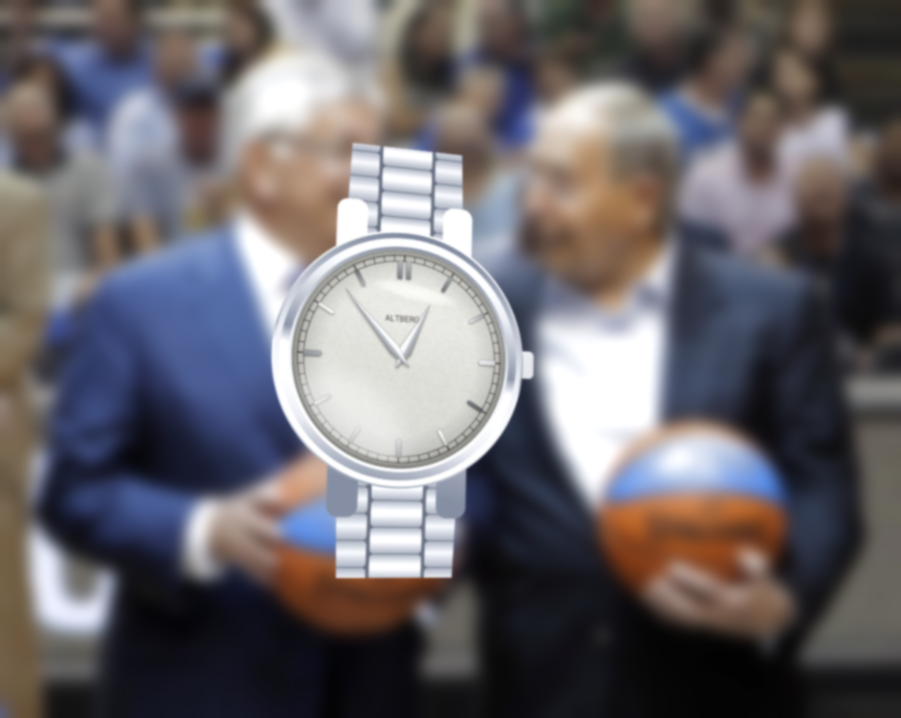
12:53
